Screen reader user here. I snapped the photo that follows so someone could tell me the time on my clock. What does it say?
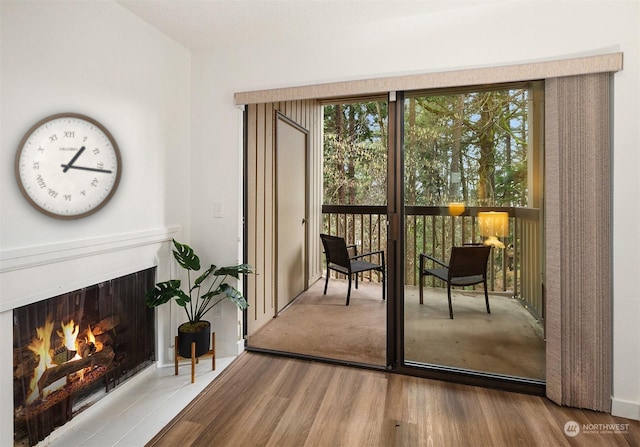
1:16
